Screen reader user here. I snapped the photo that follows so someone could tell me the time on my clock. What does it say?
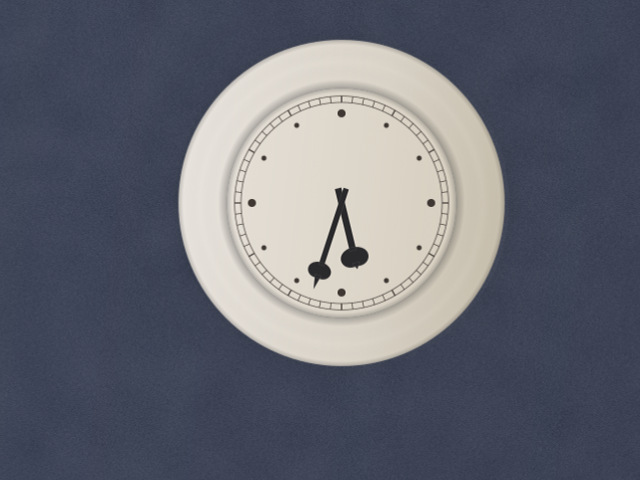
5:33
